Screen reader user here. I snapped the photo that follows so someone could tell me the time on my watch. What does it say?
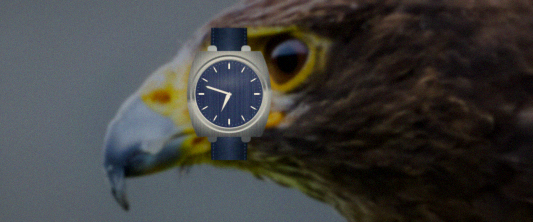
6:48
